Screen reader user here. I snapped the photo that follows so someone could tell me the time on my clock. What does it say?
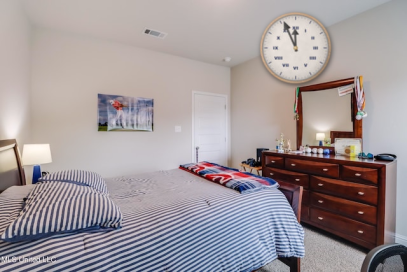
11:56
